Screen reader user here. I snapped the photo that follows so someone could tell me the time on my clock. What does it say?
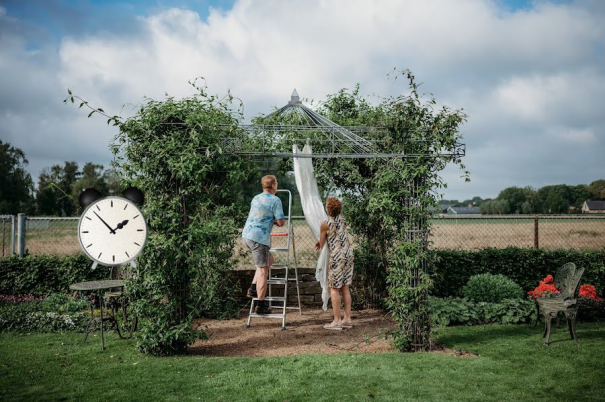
1:53
